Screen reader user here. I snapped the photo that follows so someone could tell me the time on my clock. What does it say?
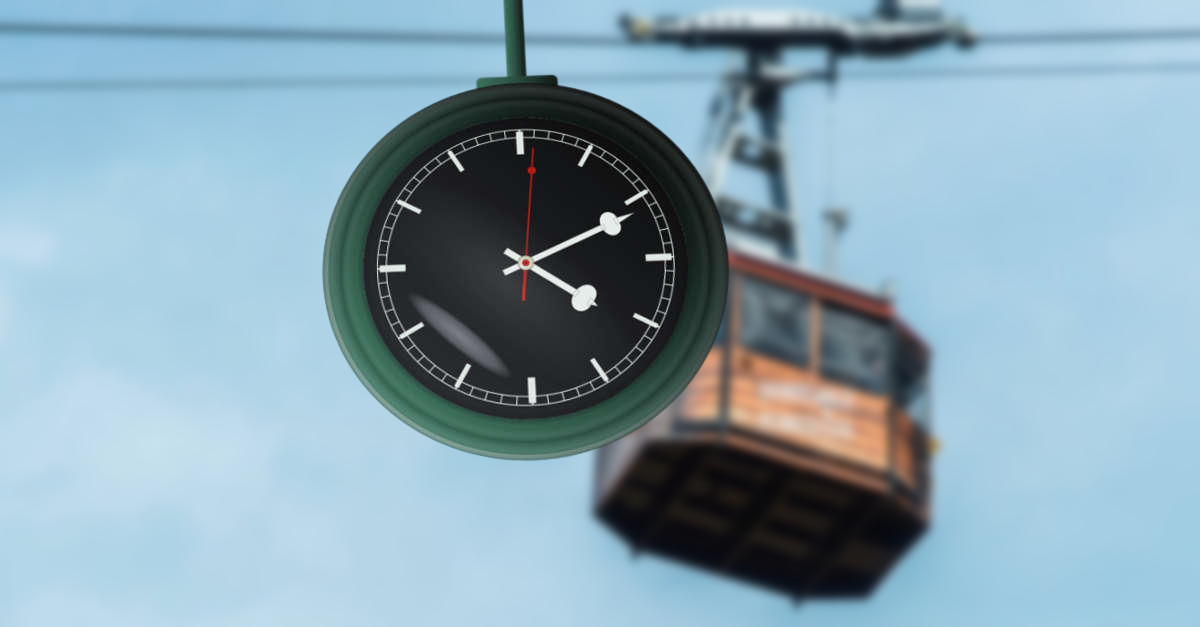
4:11:01
